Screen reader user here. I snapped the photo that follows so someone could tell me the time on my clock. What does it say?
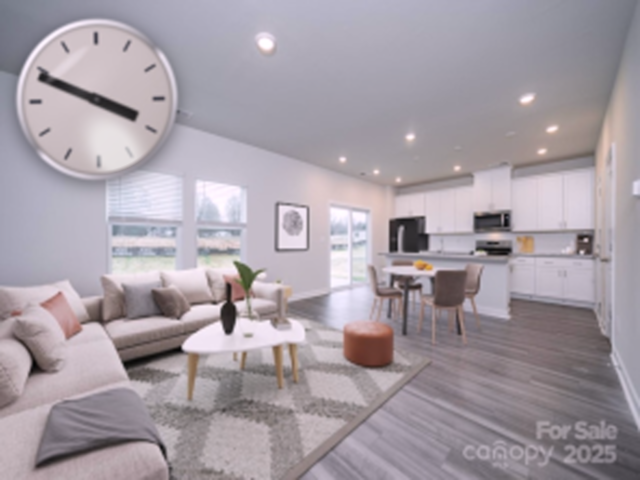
3:49
